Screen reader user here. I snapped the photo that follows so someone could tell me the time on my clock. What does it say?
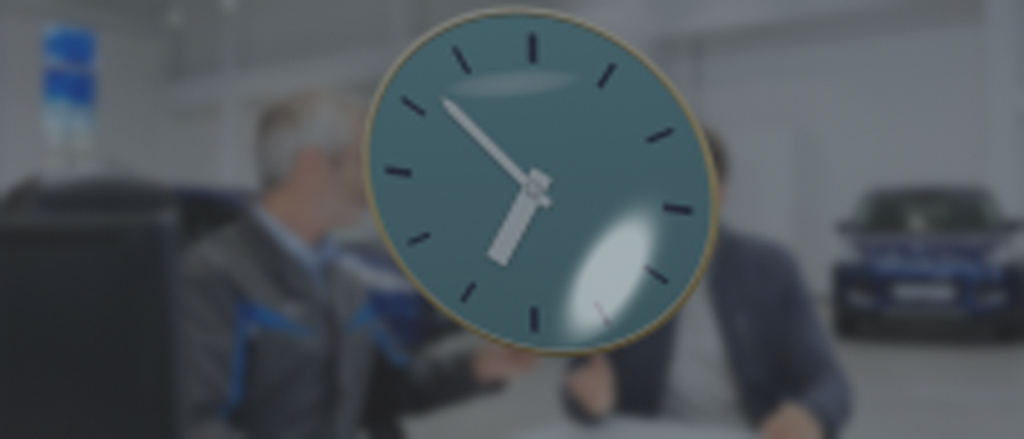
6:52
